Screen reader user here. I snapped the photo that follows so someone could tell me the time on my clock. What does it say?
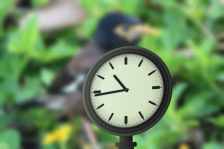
10:44
